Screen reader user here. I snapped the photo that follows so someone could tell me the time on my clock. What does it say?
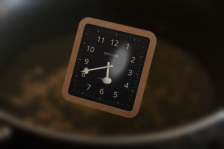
5:41
